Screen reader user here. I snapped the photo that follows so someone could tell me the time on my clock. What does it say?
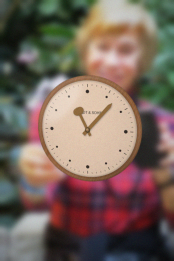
11:07
